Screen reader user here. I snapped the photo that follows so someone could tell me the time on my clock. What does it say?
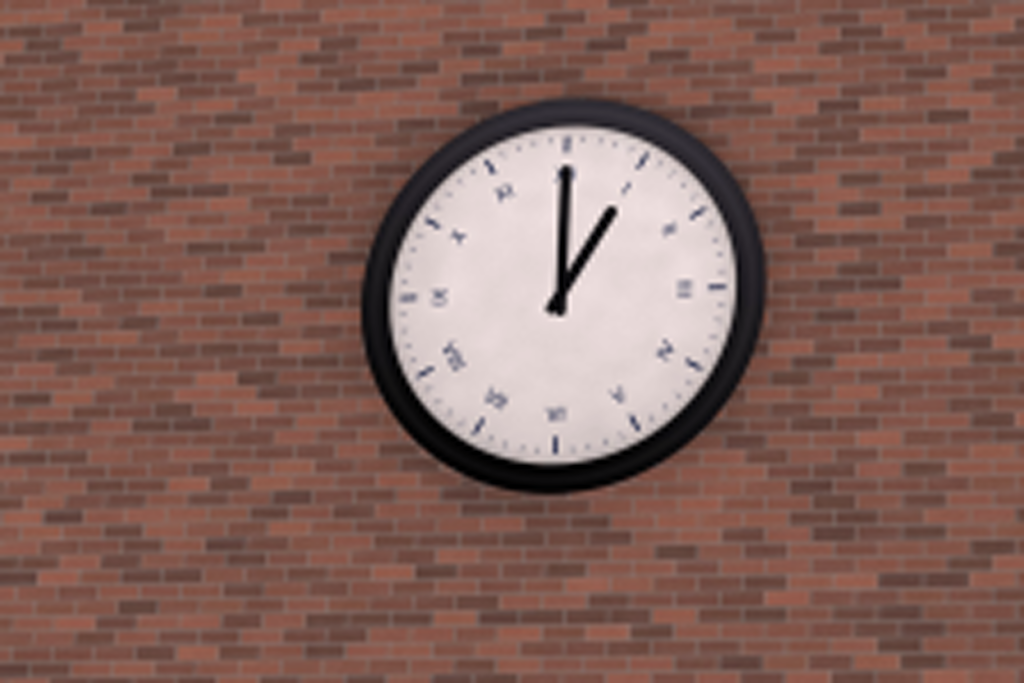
1:00
